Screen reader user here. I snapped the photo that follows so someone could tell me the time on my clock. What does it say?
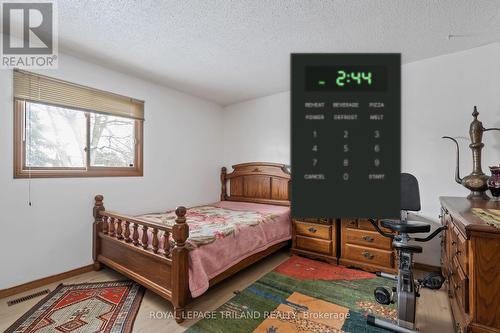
2:44
